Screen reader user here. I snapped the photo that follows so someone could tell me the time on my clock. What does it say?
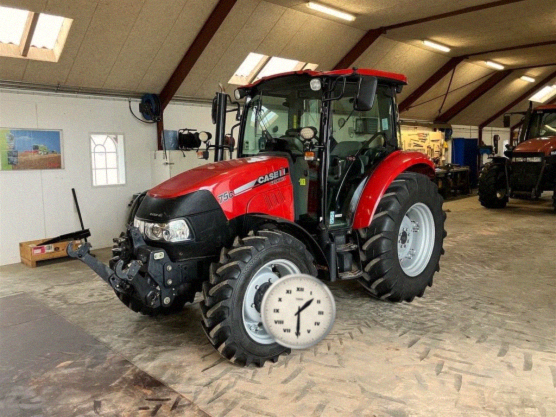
1:30
